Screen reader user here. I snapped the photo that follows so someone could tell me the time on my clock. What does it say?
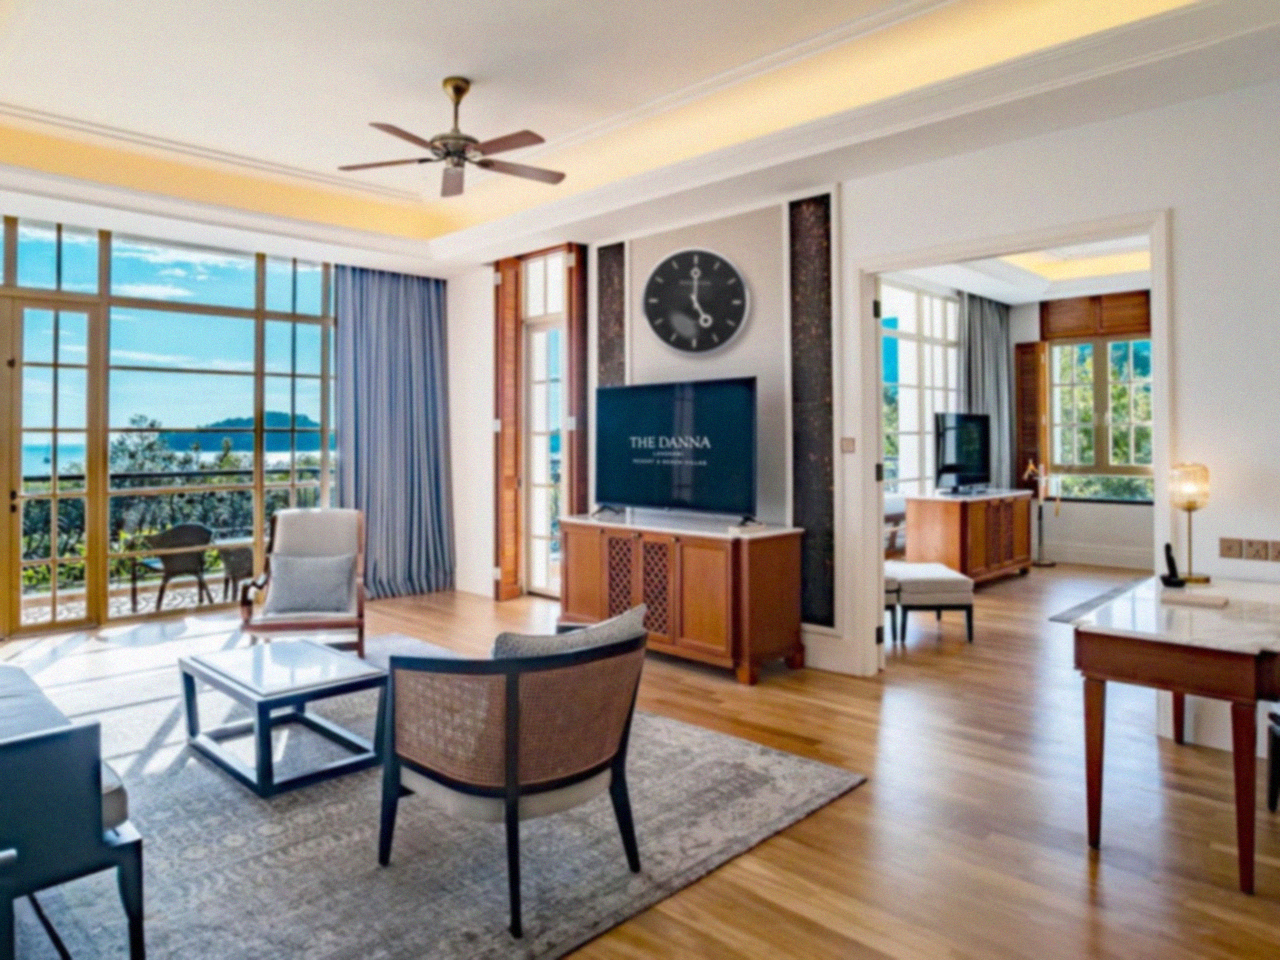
5:00
